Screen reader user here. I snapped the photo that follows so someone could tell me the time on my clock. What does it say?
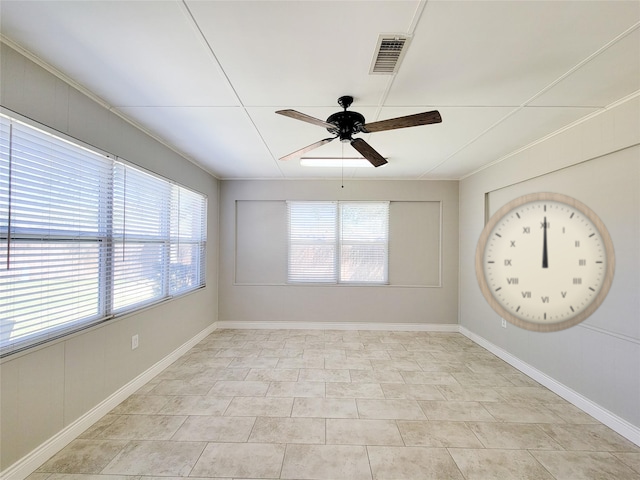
12:00
